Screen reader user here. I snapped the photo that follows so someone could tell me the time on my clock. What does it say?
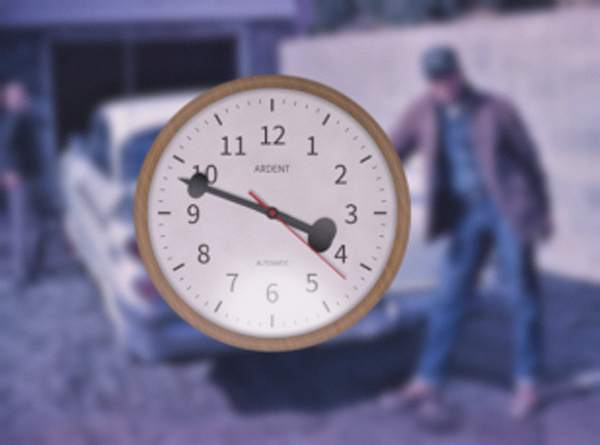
3:48:22
